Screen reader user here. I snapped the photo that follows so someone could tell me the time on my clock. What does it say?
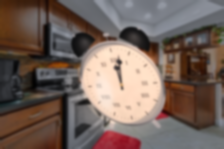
12:02
